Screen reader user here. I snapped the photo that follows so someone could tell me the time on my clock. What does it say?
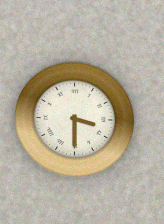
3:30
